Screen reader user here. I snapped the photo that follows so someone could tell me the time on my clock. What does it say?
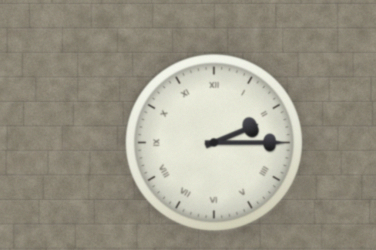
2:15
